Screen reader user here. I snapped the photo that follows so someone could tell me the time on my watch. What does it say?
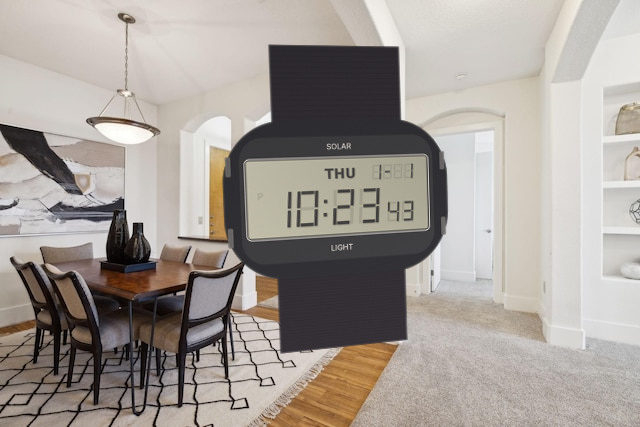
10:23:43
